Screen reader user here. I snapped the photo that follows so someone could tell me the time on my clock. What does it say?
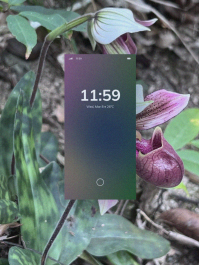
11:59
